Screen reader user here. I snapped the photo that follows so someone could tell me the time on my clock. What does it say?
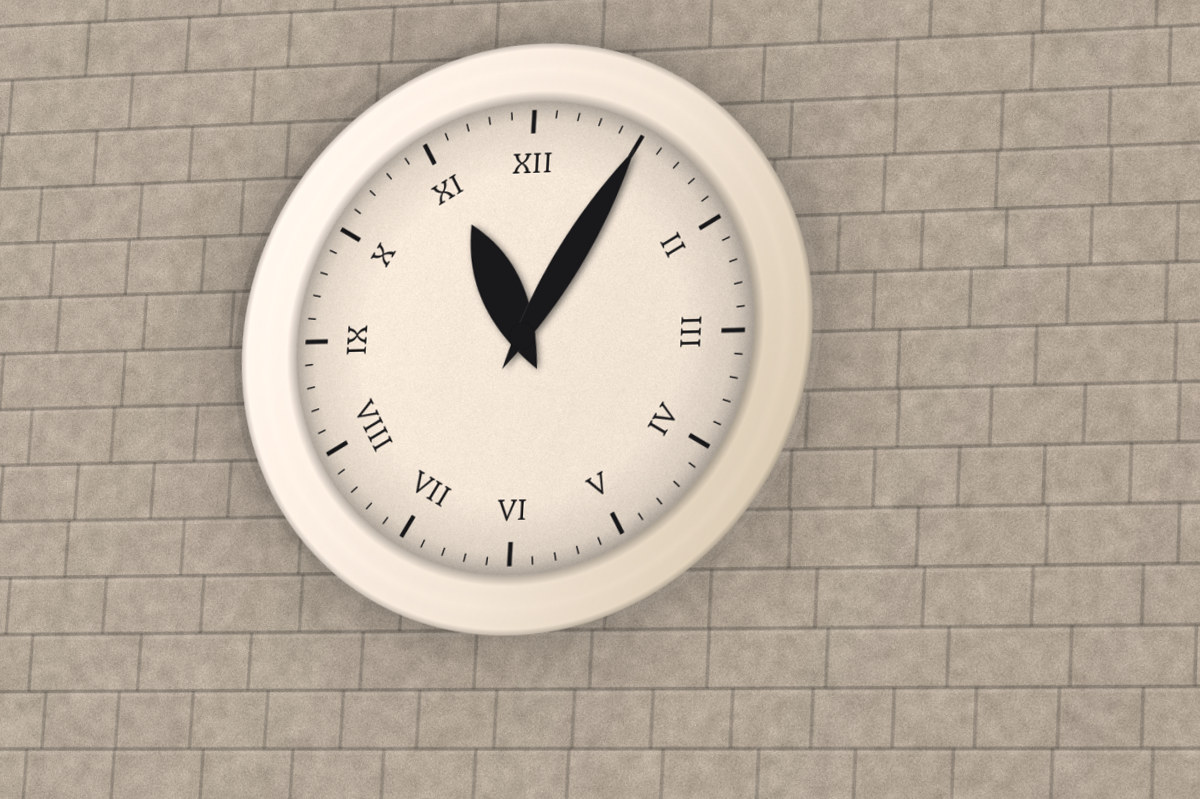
11:05
